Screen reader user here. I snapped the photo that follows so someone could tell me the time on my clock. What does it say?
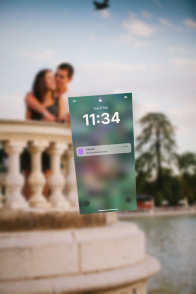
11:34
